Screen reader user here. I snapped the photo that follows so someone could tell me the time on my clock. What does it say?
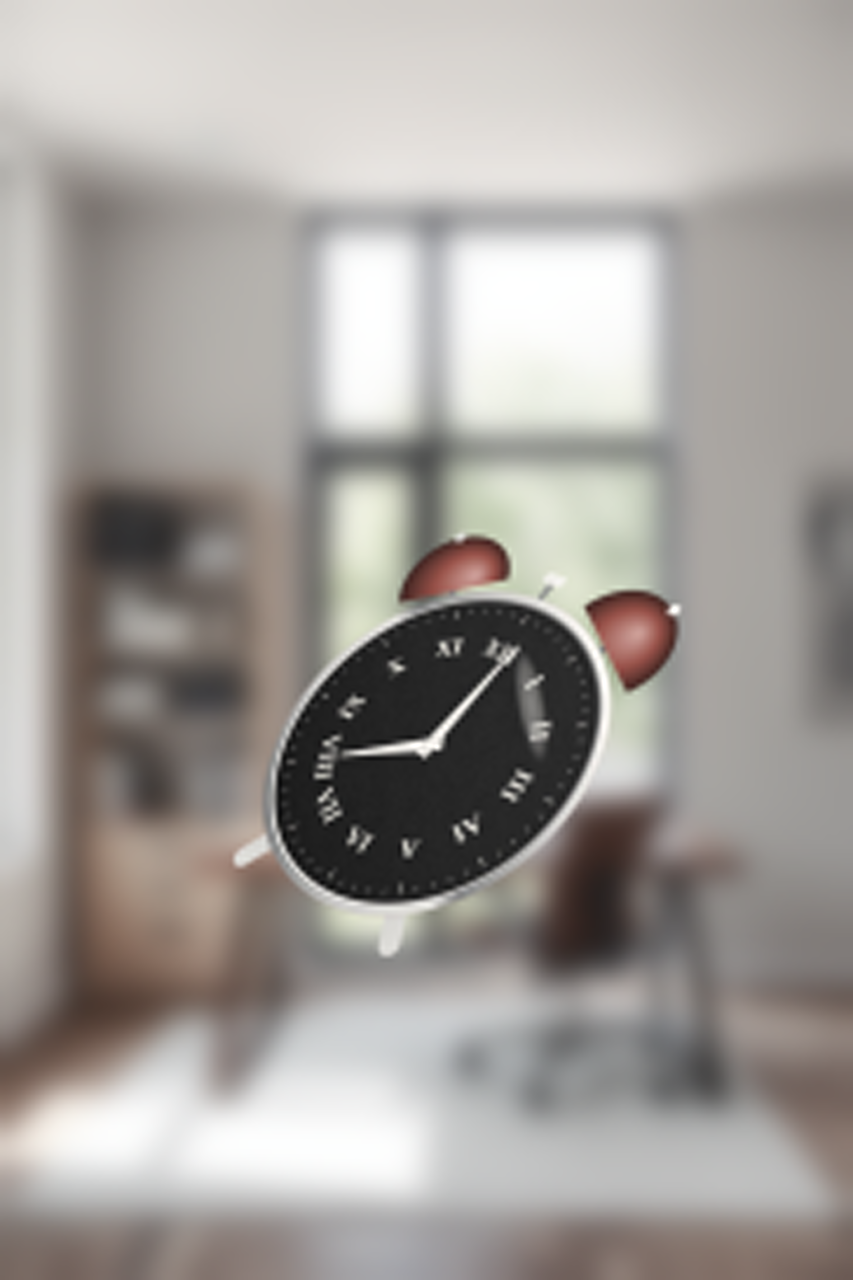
8:01
